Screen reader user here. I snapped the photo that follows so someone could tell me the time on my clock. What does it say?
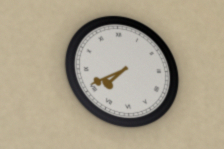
7:41
